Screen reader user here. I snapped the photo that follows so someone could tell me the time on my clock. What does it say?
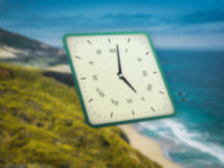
5:02
